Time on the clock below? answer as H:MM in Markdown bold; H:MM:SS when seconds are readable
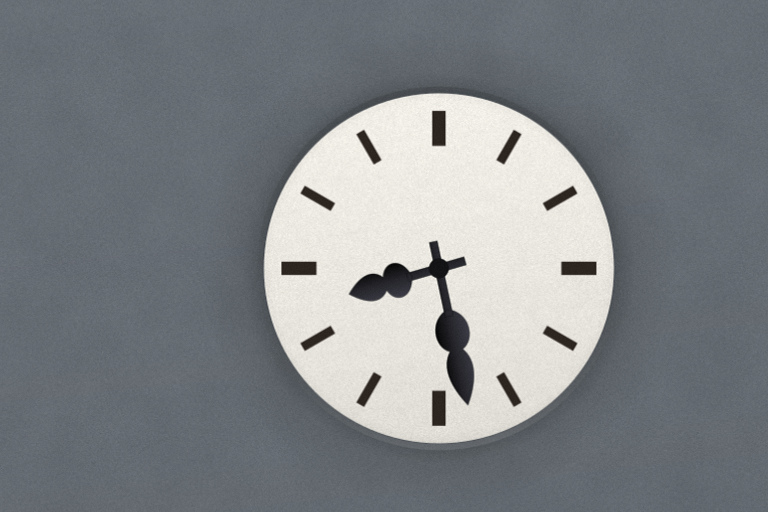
**8:28**
